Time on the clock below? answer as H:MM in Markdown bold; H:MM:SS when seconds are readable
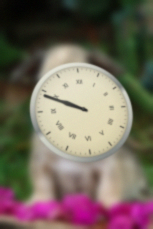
**9:49**
